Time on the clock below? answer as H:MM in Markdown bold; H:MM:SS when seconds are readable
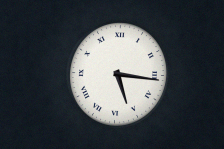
**5:16**
